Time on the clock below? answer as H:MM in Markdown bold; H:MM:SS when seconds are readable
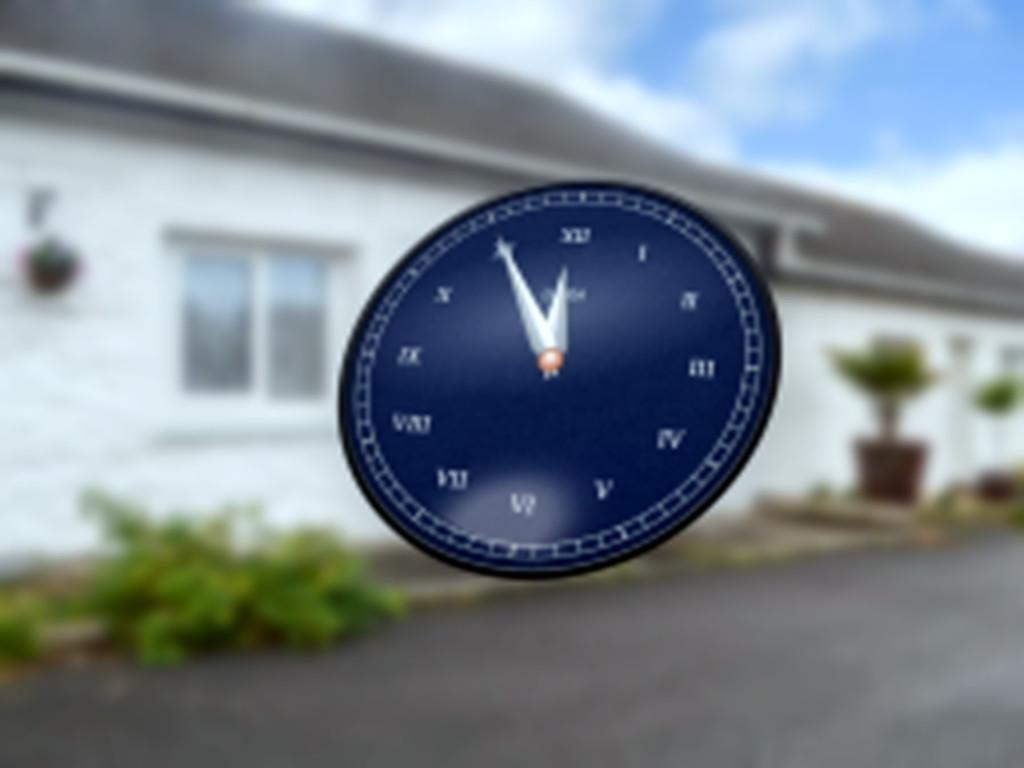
**11:55**
